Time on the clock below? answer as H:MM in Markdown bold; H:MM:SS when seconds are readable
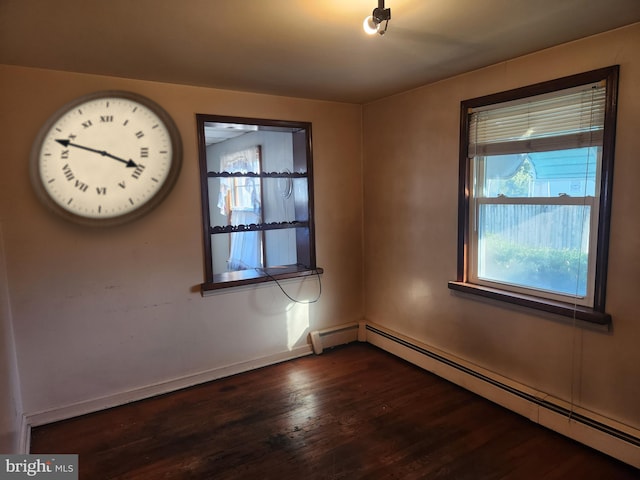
**3:48**
